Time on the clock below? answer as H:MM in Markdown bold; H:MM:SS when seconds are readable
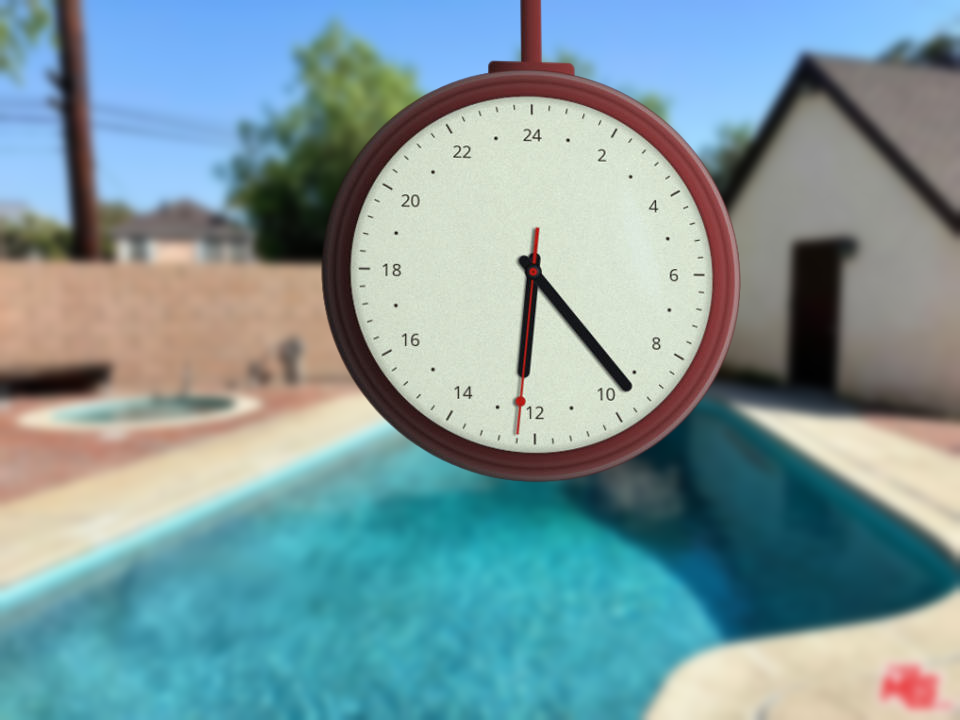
**12:23:31**
